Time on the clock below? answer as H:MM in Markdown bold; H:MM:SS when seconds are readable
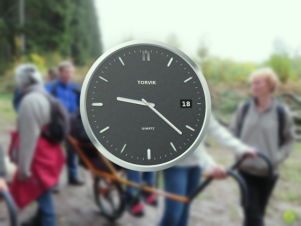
**9:22**
